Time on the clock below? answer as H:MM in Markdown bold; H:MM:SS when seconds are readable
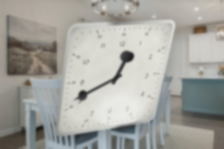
**12:41**
